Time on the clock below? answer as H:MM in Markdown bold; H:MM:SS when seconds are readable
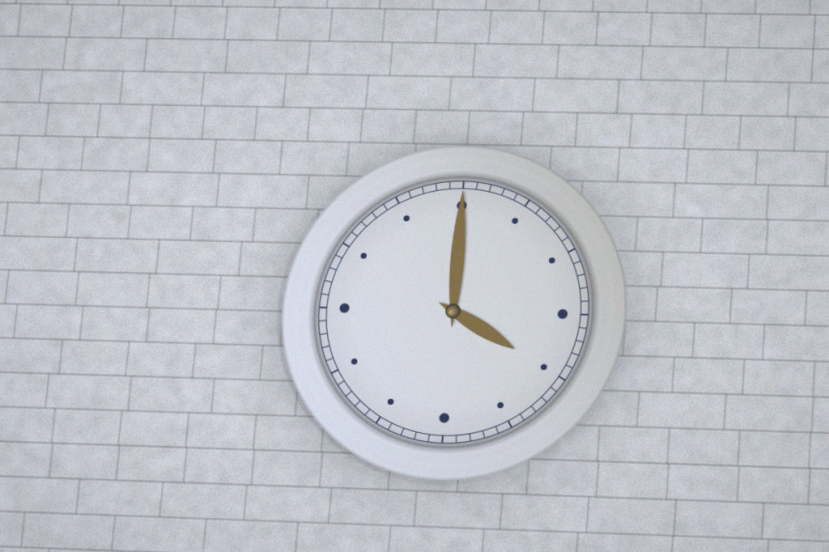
**4:00**
